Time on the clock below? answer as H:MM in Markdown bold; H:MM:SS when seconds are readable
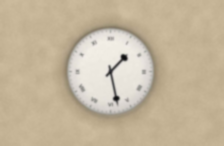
**1:28**
